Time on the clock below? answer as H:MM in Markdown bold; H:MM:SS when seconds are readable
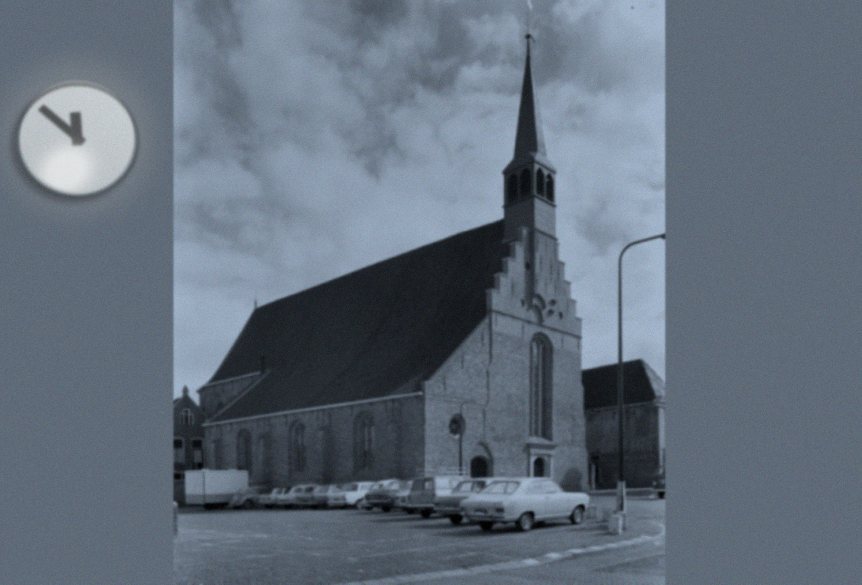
**11:52**
